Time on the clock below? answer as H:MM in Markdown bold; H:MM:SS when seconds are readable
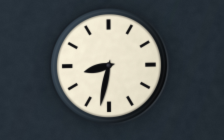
**8:32**
